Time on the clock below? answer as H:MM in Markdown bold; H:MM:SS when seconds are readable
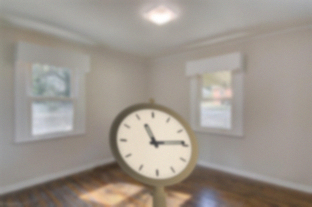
**11:14**
